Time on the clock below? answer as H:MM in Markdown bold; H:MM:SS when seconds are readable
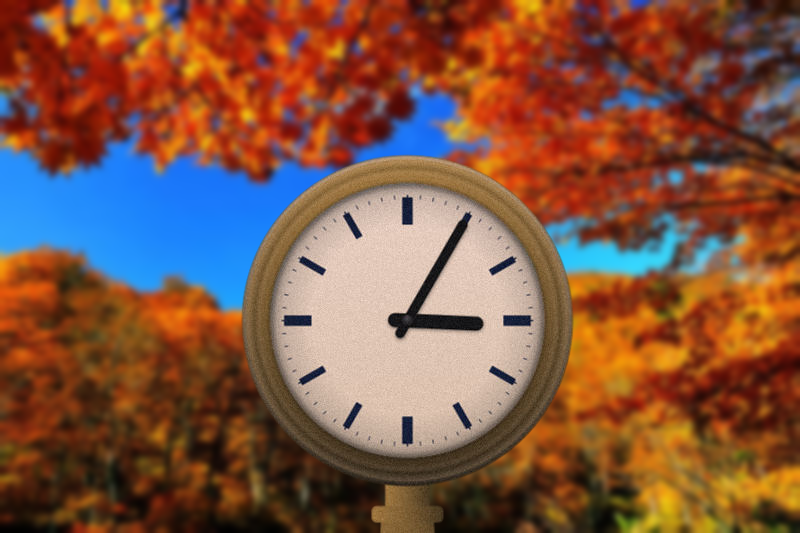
**3:05**
